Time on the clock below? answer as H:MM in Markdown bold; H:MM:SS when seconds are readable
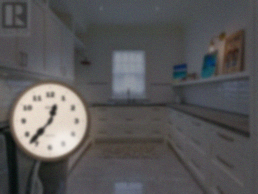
**12:37**
